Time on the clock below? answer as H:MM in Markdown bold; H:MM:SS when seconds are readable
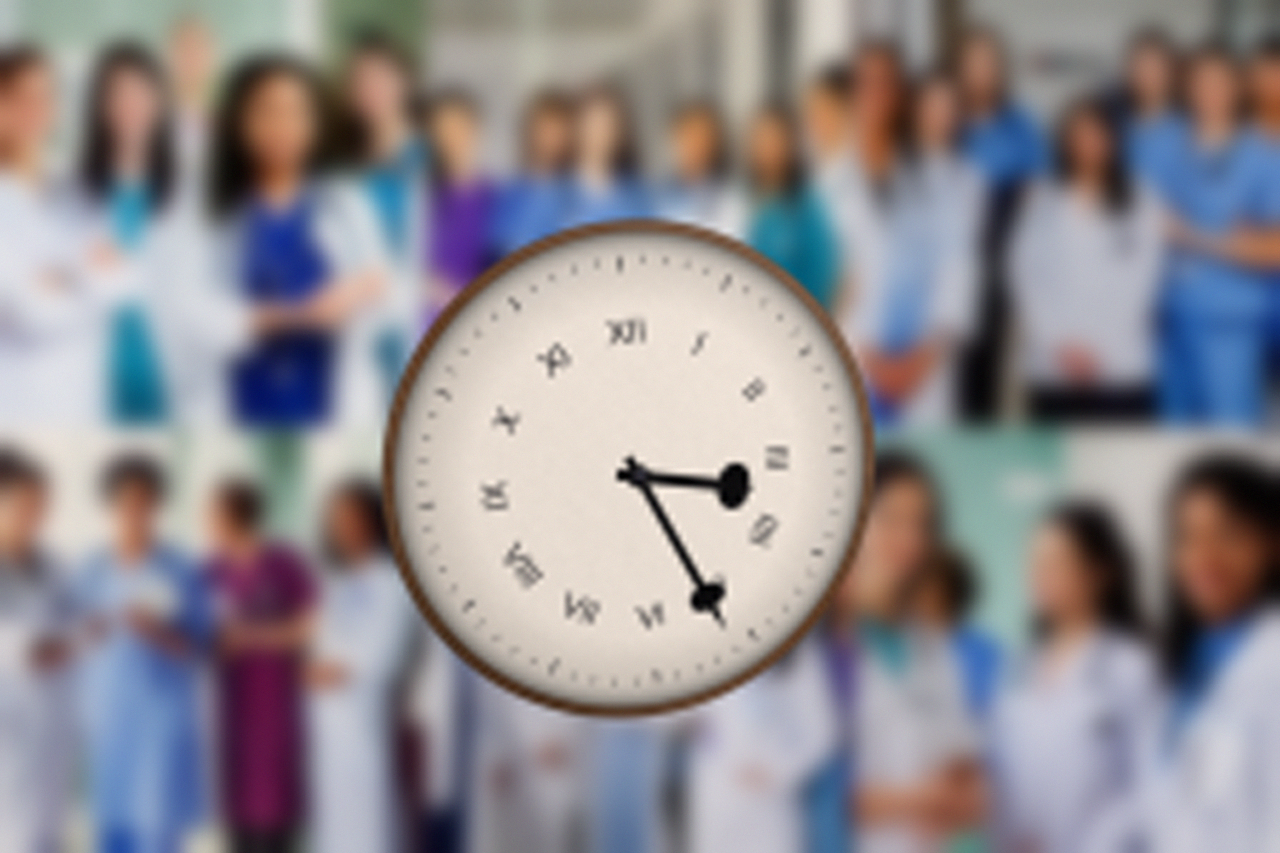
**3:26**
